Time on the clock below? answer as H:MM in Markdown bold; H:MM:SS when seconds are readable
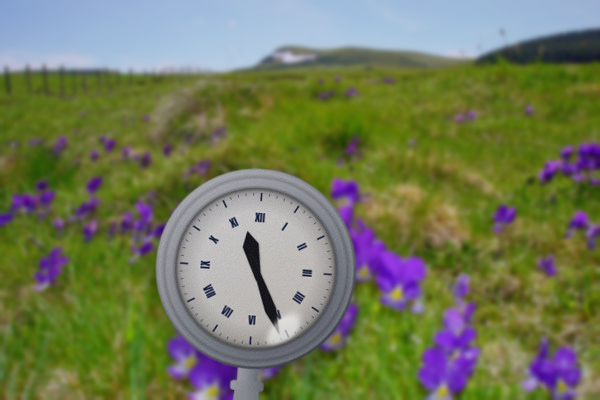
**11:26**
